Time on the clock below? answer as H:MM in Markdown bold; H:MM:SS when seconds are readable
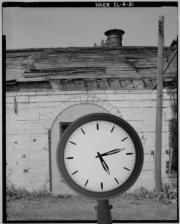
**5:13**
